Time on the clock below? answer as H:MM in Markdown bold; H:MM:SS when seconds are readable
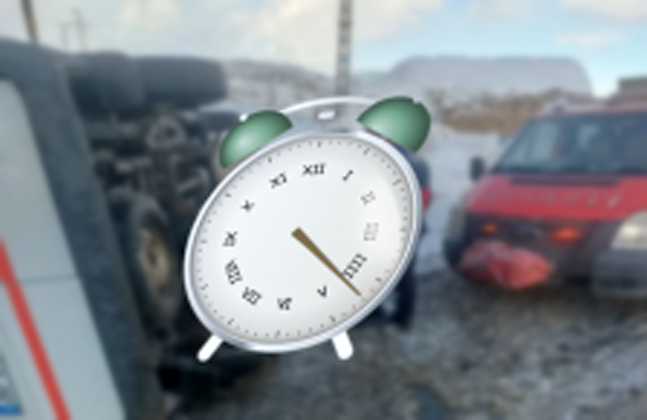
**4:22**
